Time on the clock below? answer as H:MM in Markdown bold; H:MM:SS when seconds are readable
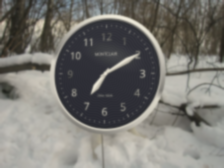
**7:10**
